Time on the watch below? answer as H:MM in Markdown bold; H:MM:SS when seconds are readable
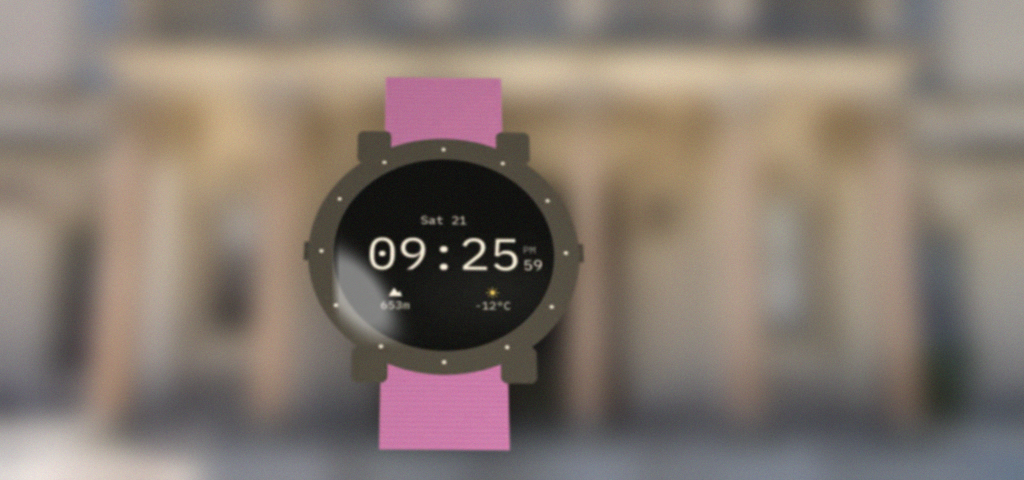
**9:25:59**
